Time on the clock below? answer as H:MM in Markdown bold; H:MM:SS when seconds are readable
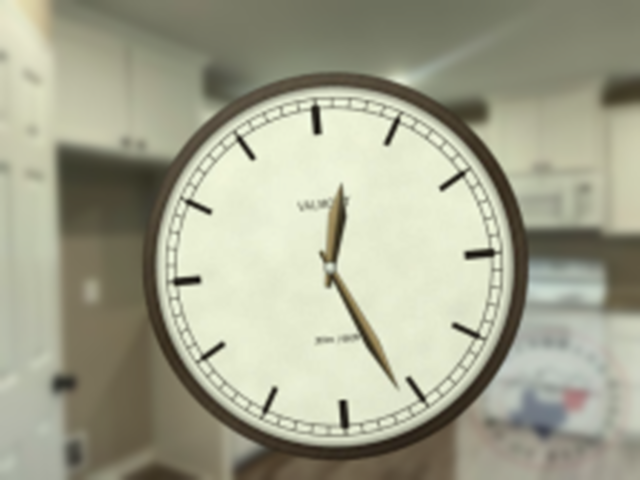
**12:26**
